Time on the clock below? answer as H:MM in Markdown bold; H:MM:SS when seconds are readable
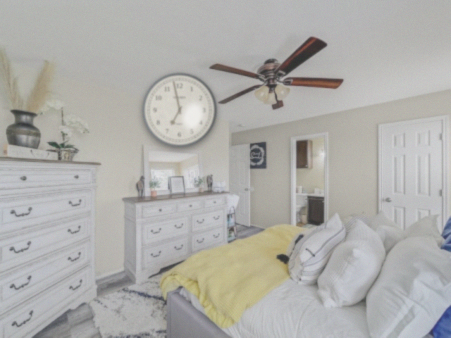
**6:58**
